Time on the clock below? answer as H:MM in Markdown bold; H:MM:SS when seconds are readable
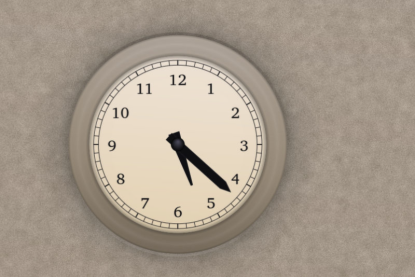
**5:22**
